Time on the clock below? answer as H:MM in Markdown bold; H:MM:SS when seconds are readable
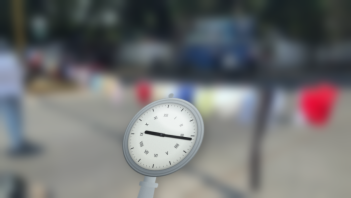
**9:16**
